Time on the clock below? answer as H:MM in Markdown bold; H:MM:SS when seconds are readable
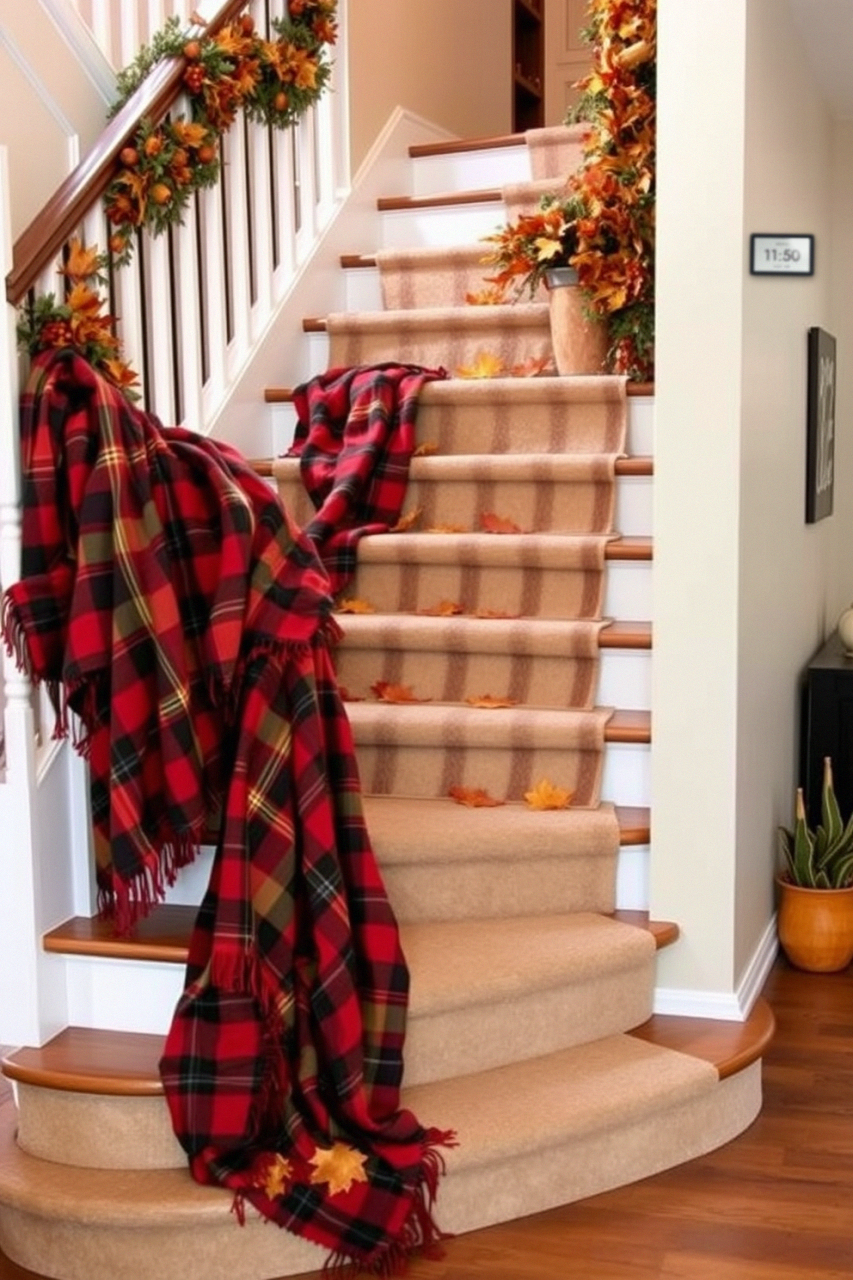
**11:50**
